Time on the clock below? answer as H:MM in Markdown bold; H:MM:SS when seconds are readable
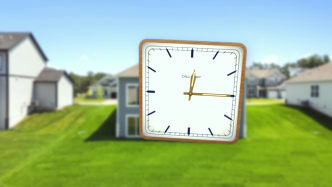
**12:15**
